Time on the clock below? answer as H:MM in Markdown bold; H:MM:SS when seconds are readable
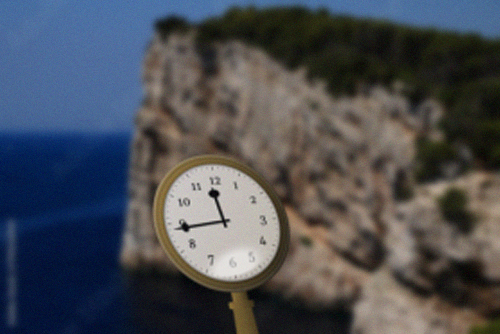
**11:44**
